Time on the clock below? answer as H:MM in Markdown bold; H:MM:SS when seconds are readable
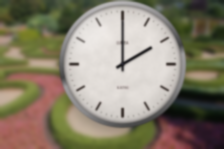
**2:00**
